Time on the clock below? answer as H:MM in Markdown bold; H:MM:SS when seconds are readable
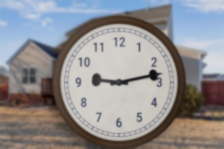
**9:13**
